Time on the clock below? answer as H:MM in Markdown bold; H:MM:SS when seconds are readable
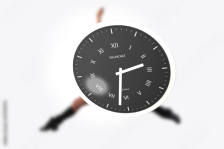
**2:32**
